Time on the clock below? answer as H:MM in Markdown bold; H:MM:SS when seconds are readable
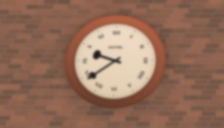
**9:39**
